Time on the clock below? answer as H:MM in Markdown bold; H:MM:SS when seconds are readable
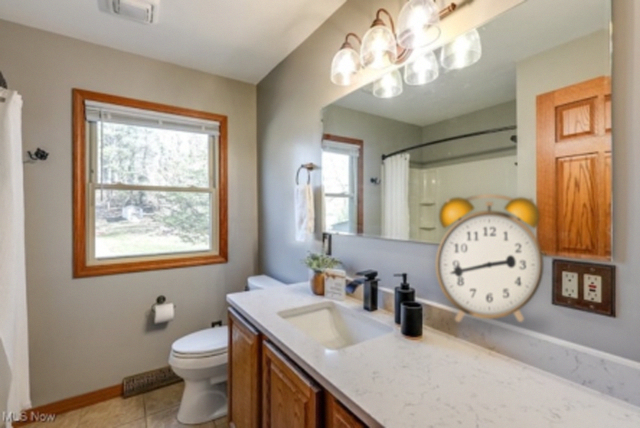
**2:43**
